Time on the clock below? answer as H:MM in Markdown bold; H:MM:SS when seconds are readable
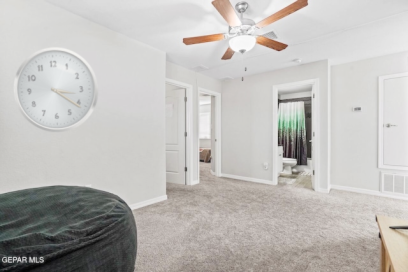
**3:21**
